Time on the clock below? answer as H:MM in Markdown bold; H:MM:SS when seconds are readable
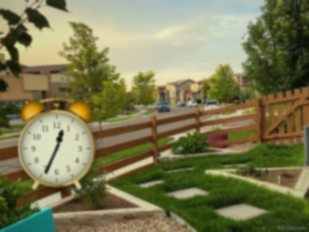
**12:34**
